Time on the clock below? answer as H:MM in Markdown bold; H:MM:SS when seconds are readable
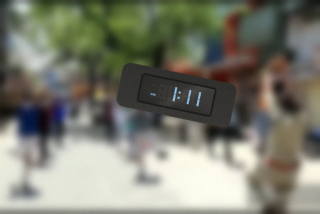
**1:11**
